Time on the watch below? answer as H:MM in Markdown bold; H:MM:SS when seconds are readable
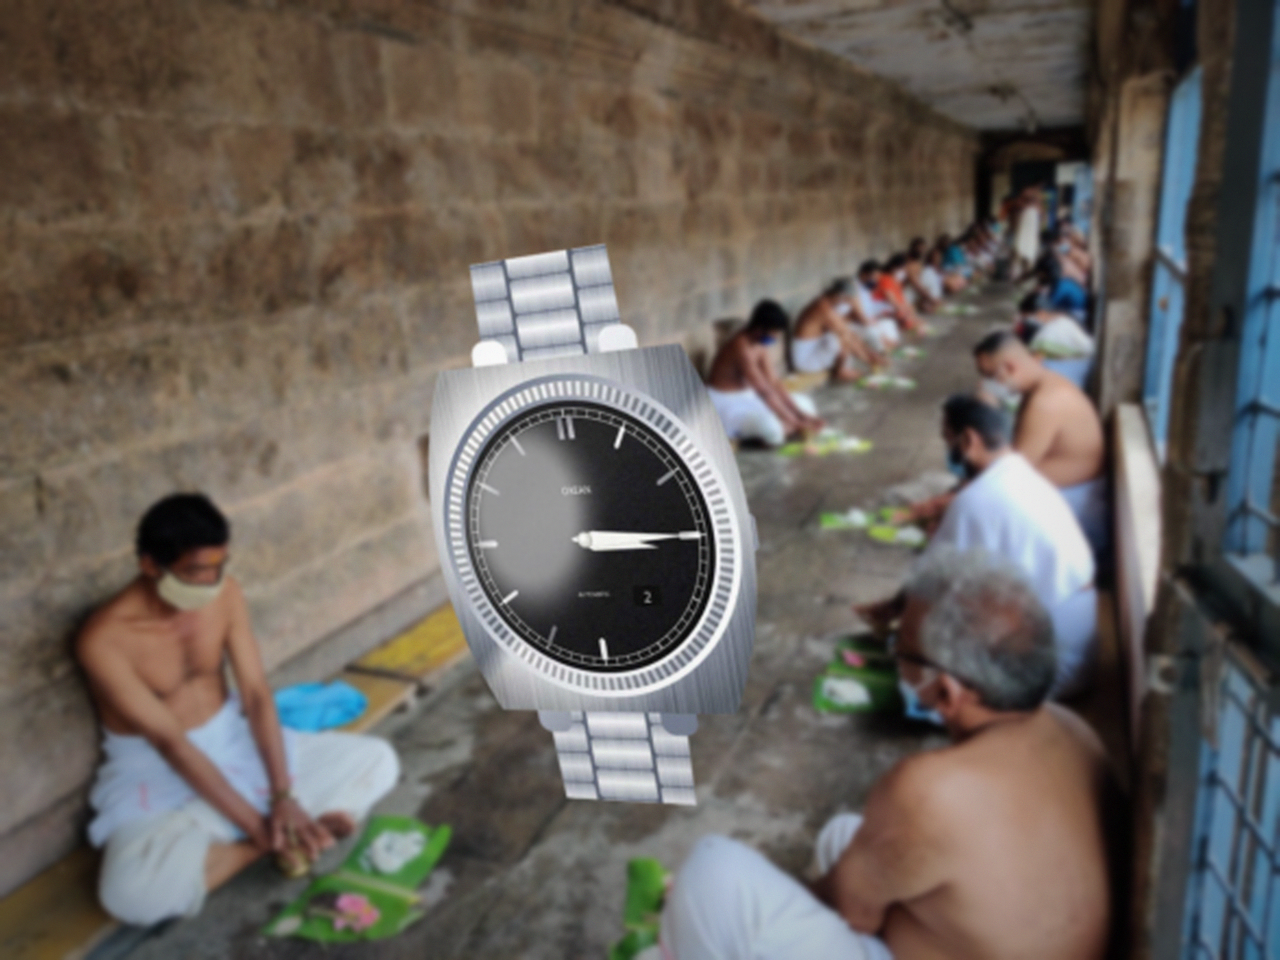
**3:15**
